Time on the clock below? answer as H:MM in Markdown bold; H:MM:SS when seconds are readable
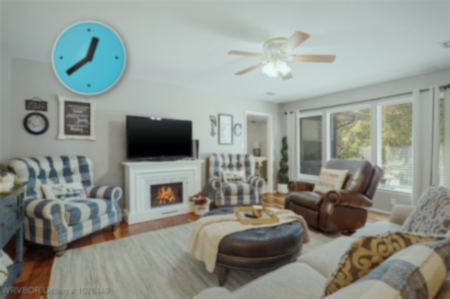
**12:39**
